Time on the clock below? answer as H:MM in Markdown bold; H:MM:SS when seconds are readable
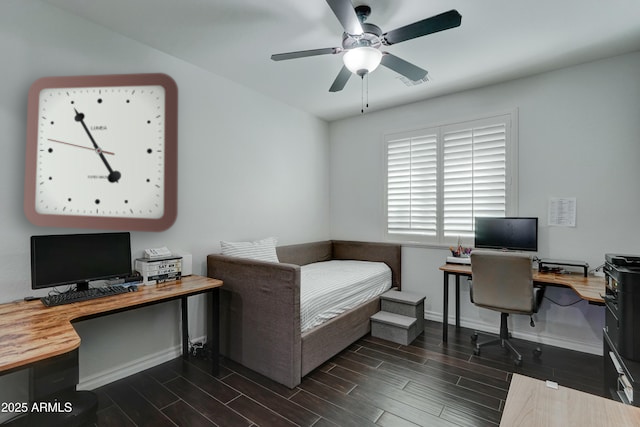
**4:54:47**
